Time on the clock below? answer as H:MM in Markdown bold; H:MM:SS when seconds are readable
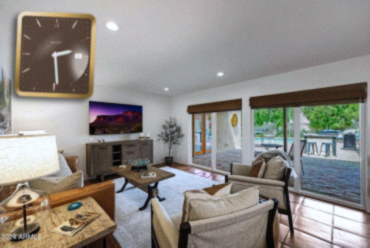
**2:29**
